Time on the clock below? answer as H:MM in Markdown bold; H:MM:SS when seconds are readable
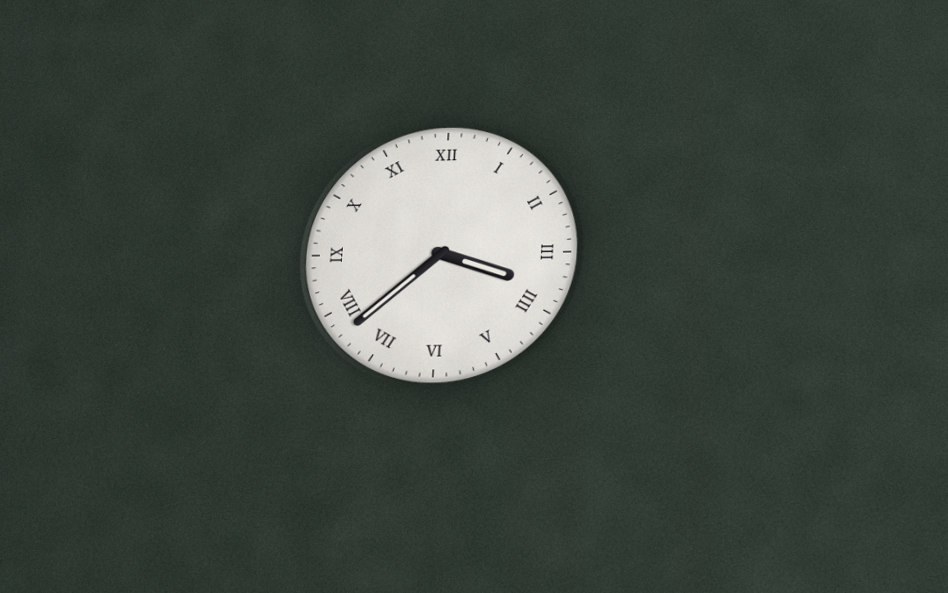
**3:38**
